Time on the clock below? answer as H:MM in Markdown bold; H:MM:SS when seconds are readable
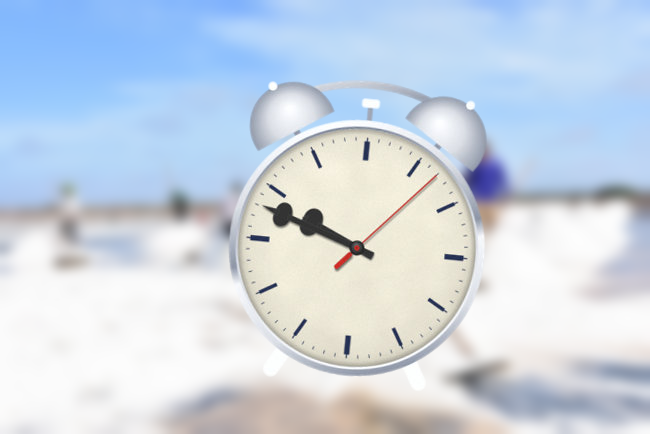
**9:48:07**
